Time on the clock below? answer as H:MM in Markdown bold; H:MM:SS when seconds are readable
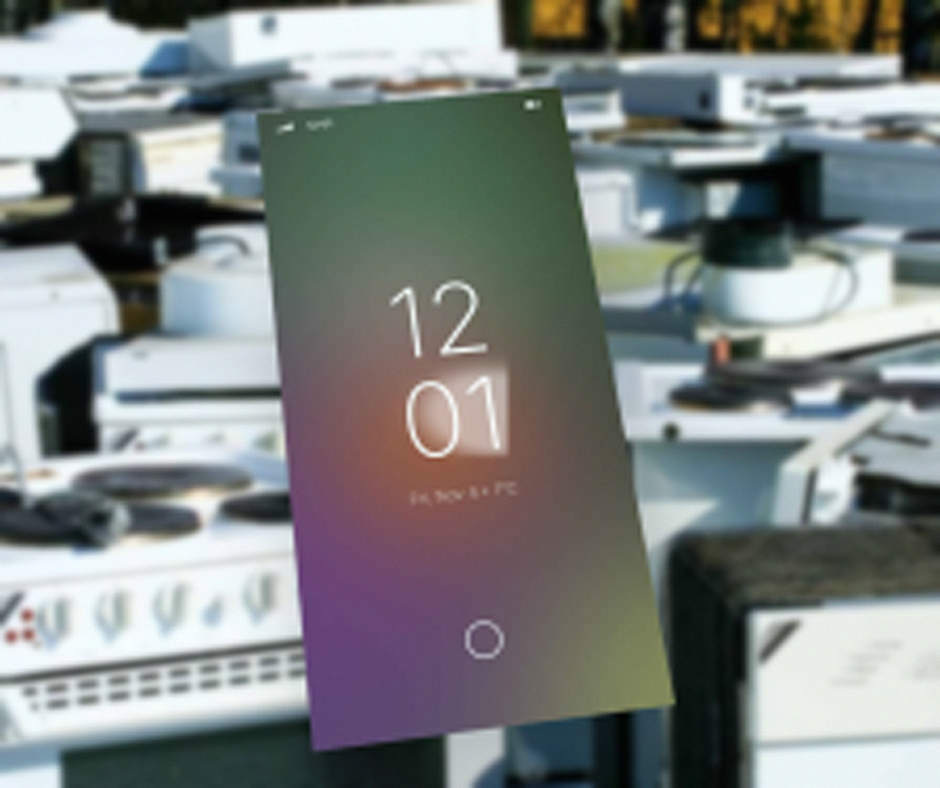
**12:01**
